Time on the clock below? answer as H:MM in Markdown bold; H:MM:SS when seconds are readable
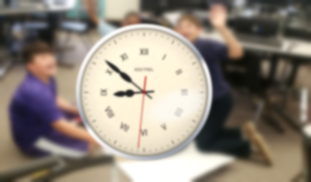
**8:51:31**
